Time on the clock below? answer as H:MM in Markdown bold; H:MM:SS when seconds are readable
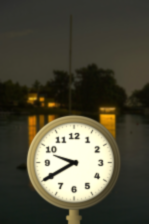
**9:40**
